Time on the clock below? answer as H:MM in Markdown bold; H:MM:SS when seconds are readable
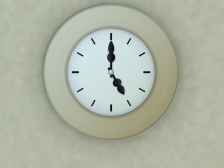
**5:00**
